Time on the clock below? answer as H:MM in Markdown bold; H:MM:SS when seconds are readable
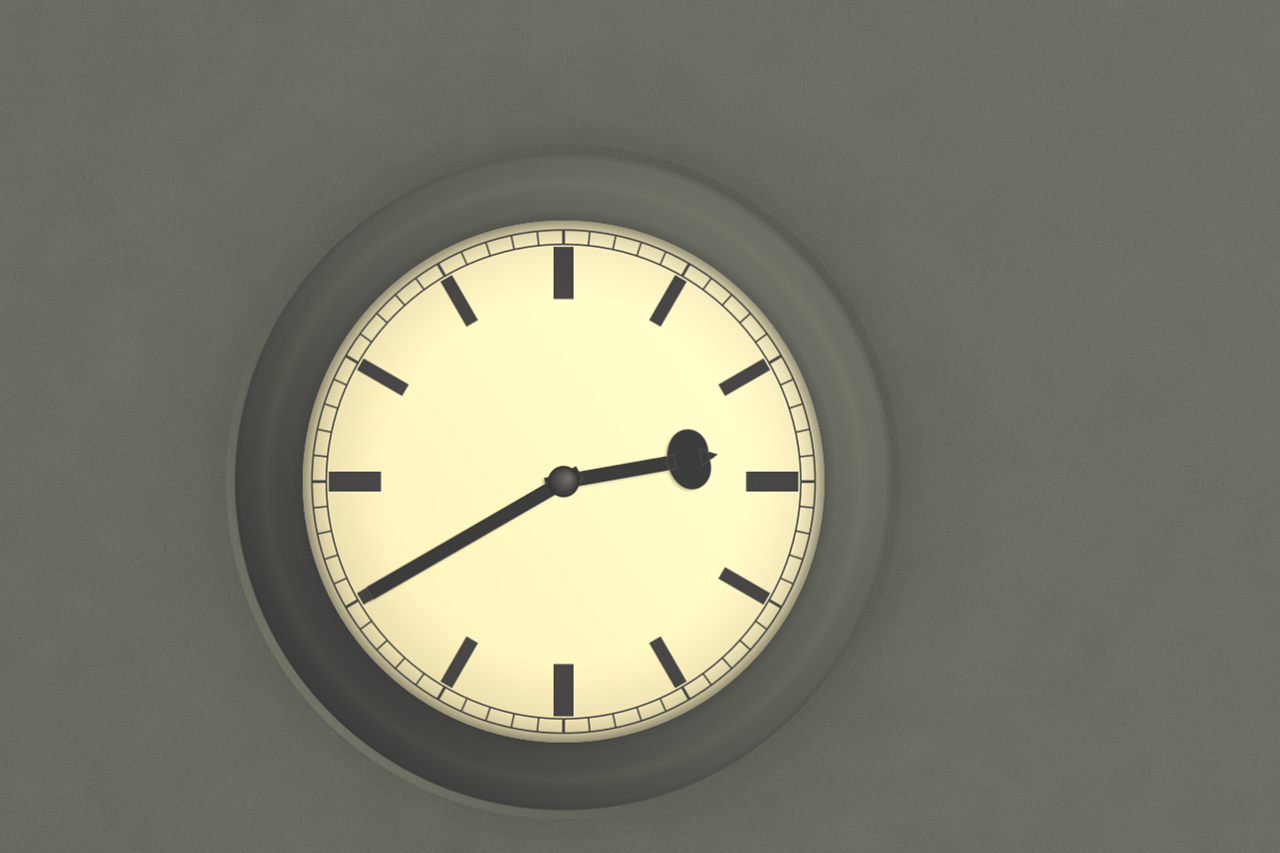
**2:40**
